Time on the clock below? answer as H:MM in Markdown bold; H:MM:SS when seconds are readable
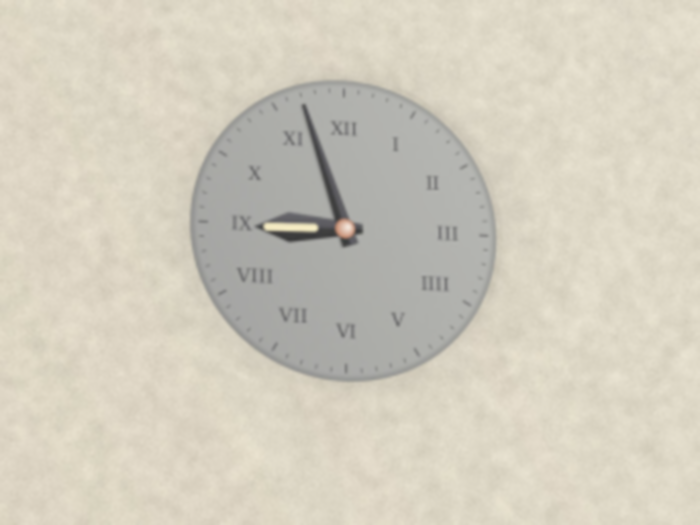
**8:57**
